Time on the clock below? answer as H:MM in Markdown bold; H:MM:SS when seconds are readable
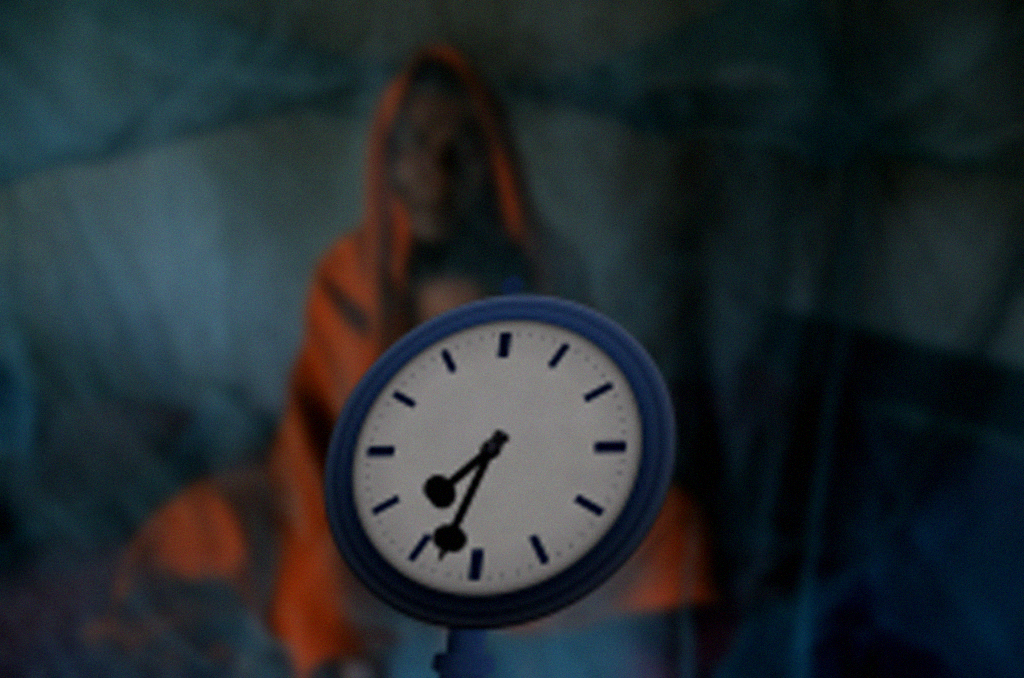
**7:33**
